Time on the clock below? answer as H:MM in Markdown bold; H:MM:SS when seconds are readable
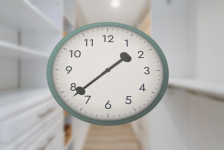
**1:38**
